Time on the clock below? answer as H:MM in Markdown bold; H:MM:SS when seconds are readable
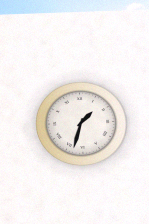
**1:33**
